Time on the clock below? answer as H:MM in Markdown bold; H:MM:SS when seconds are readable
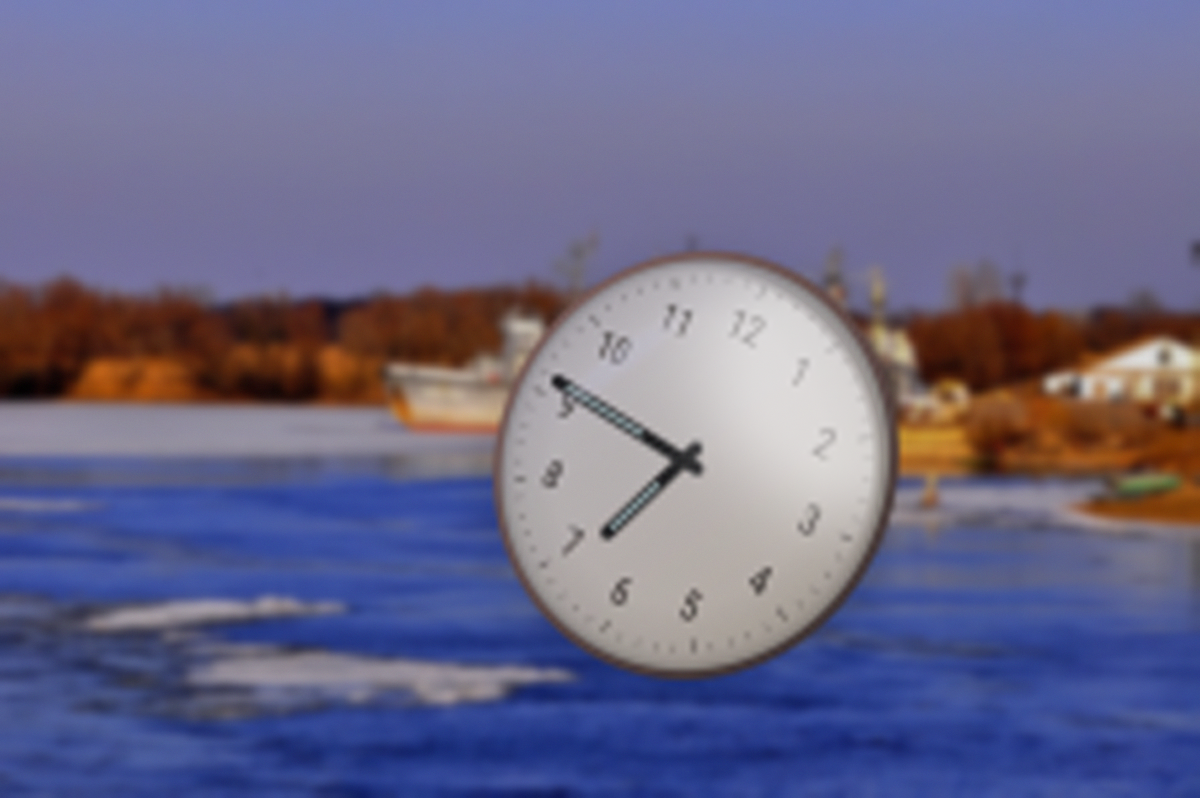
**6:46**
